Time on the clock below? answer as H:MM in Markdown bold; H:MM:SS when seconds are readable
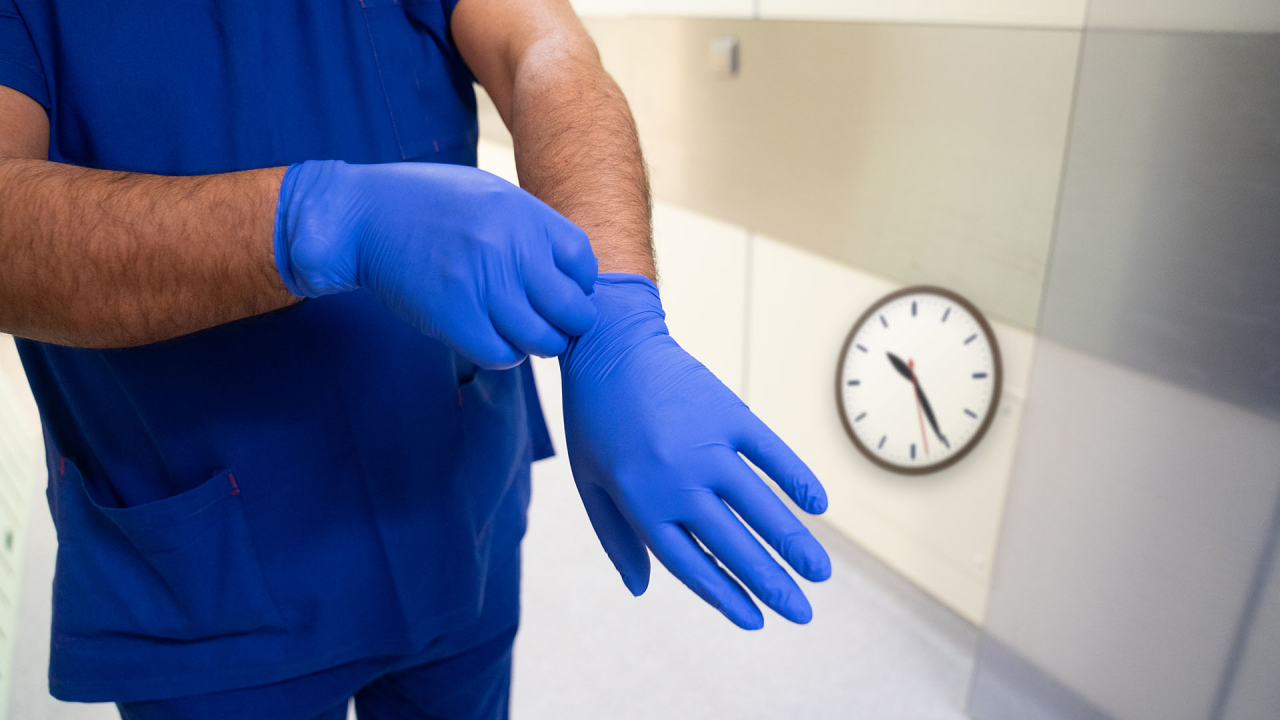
**10:25:28**
